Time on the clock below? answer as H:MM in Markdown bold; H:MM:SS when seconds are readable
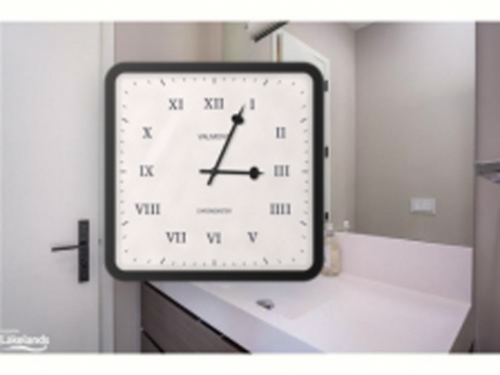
**3:04**
